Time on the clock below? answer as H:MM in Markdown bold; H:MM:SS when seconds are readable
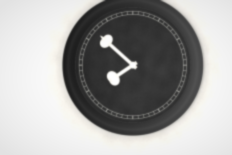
**7:52**
